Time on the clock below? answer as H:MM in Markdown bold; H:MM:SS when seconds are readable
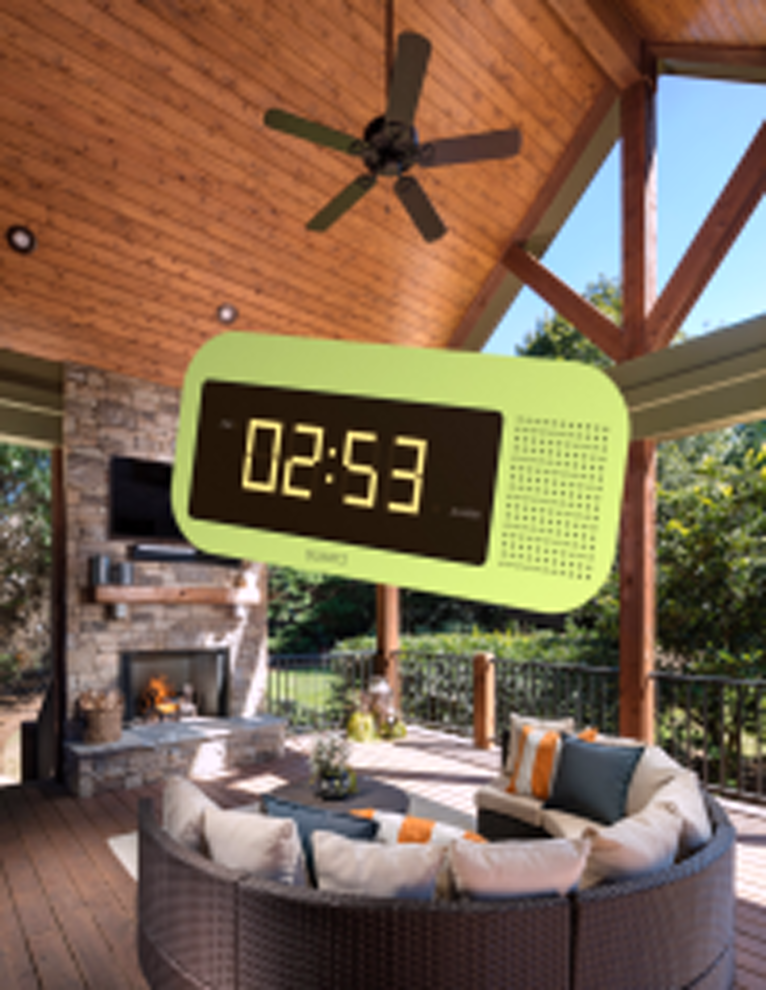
**2:53**
